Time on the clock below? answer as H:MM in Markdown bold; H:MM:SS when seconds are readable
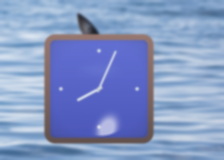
**8:04**
